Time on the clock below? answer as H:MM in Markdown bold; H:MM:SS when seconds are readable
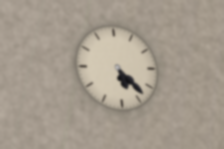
**5:23**
